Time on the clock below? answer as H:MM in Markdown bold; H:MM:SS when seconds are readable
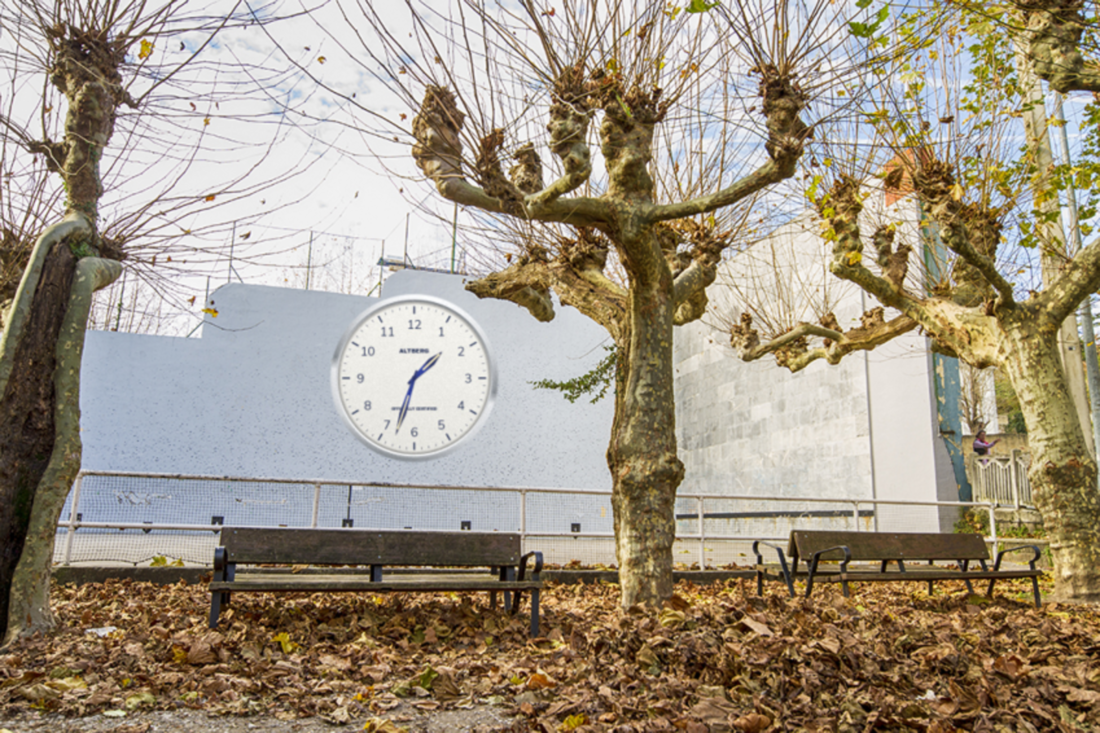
**1:33**
